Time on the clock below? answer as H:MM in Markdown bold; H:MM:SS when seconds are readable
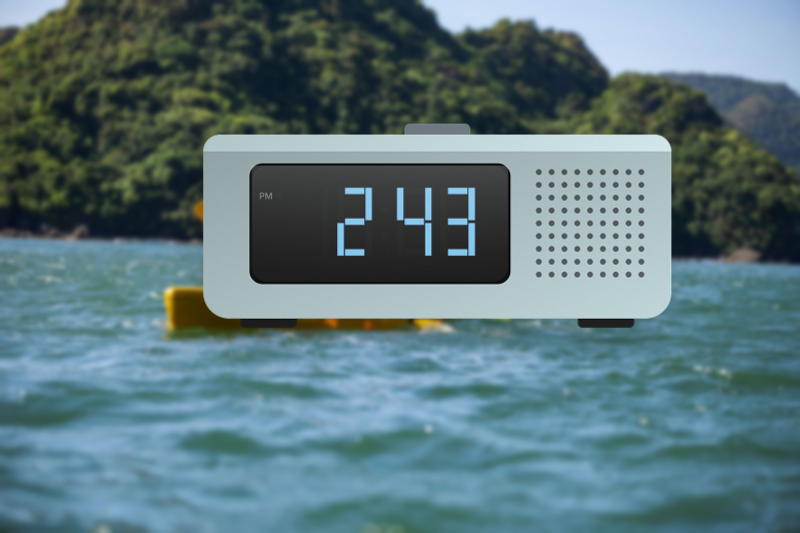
**2:43**
